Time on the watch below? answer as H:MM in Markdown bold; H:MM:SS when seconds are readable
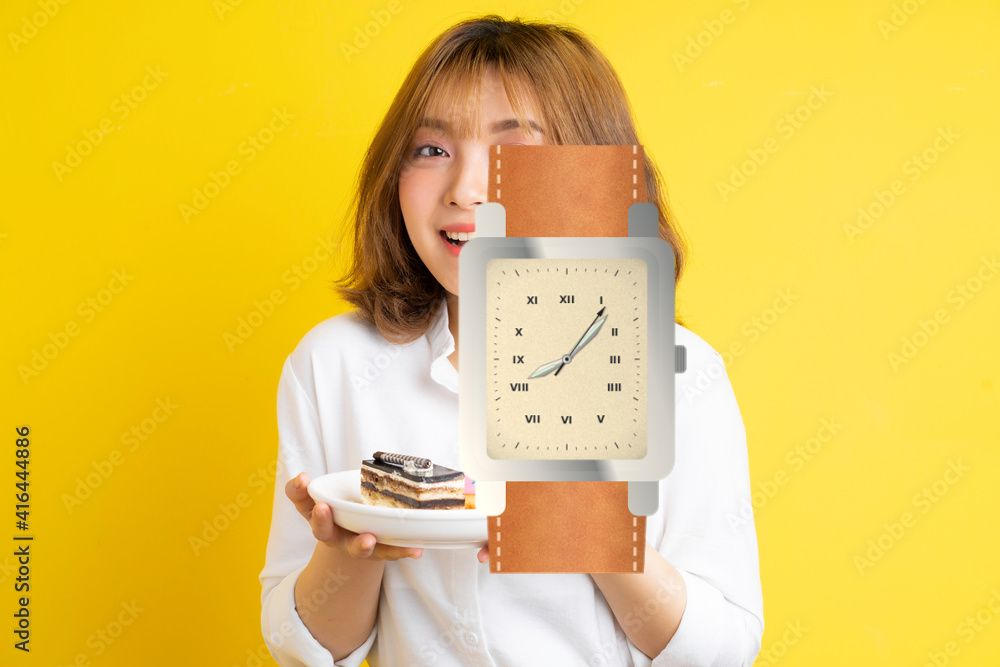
**8:07:06**
